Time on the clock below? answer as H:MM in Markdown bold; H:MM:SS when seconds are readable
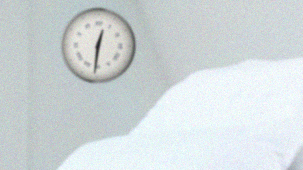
**12:31**
